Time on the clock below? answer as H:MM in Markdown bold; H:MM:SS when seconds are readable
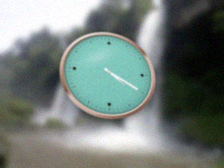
**4:20**
